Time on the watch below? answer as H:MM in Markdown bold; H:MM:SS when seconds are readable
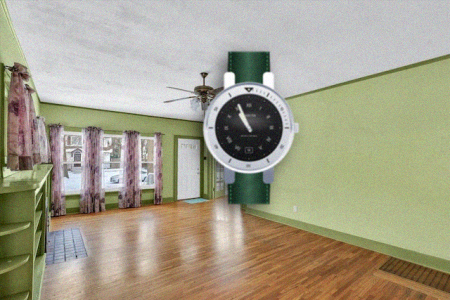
**10:56**
